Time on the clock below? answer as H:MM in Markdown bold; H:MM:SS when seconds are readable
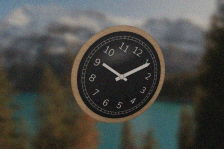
**9:06**
